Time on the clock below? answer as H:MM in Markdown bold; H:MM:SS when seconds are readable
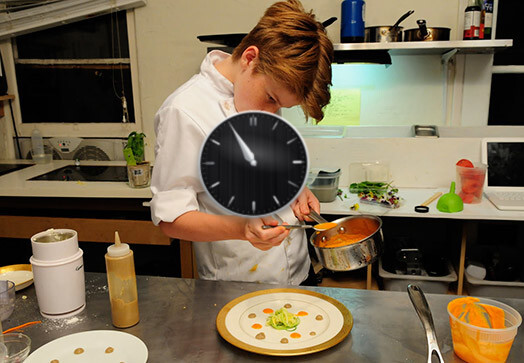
**10:55**
